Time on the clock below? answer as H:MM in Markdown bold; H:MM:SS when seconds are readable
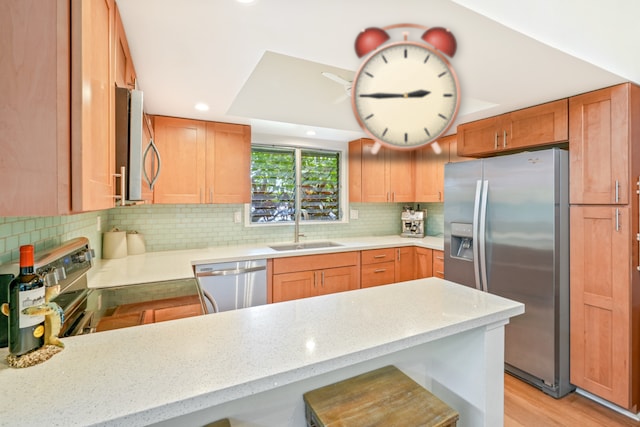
**2:45**
